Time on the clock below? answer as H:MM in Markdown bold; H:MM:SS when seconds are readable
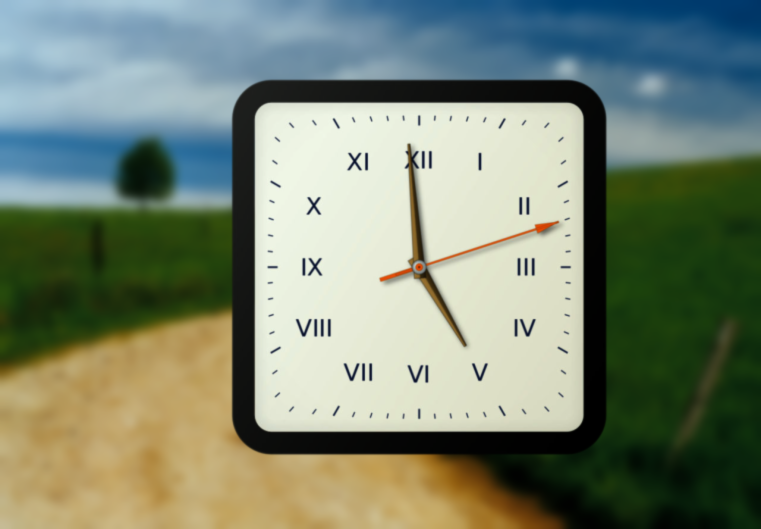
**4:59:12**
